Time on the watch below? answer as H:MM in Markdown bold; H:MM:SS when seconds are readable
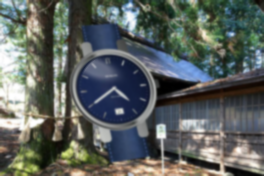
**4:40**
